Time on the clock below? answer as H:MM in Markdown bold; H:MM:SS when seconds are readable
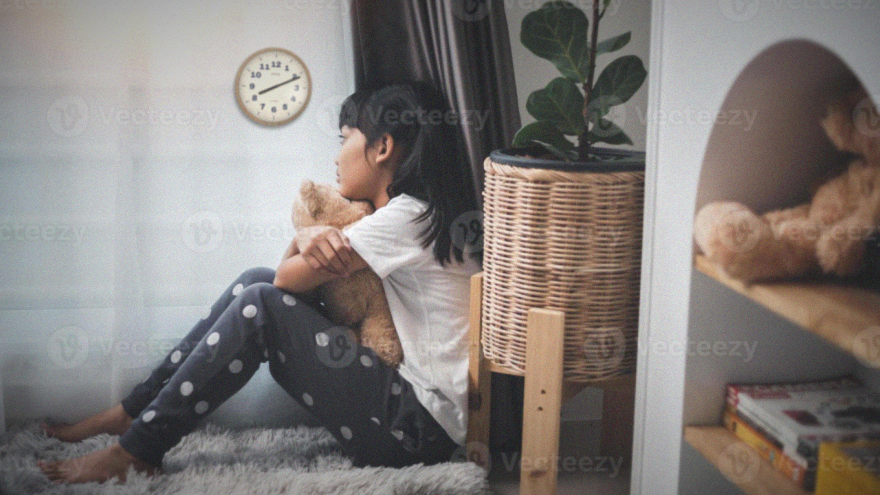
**8:11**
